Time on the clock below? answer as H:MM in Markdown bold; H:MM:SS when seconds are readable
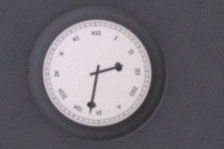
**2:32**
